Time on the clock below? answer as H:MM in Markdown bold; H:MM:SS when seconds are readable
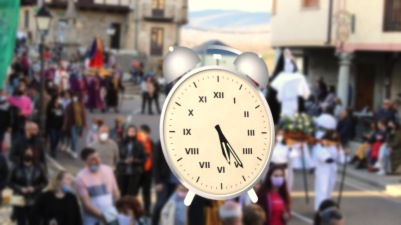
**5:24**
